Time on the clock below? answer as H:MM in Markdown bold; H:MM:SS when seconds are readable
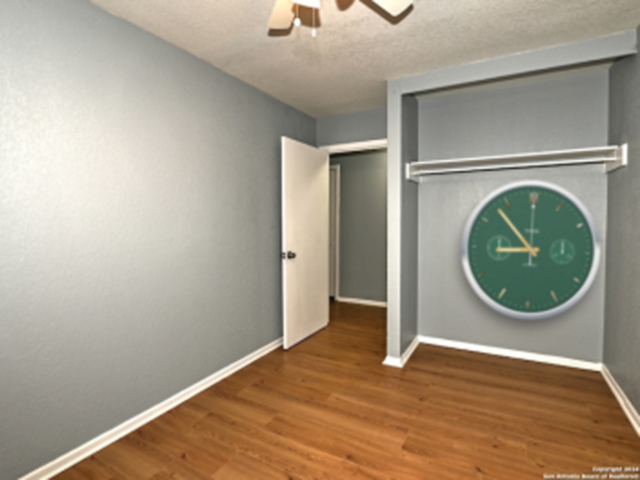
**8:53**
